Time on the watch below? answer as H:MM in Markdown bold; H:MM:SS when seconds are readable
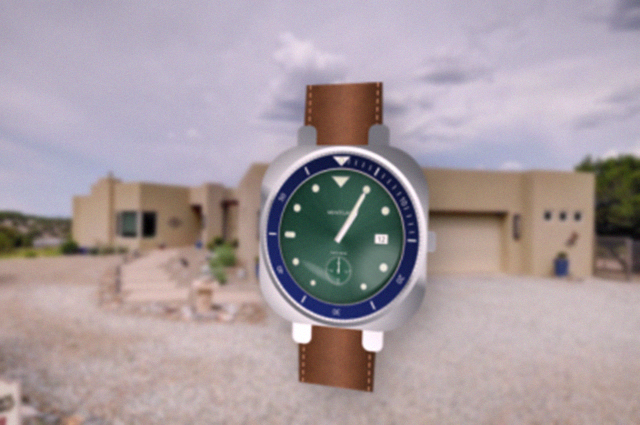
**1:05**
